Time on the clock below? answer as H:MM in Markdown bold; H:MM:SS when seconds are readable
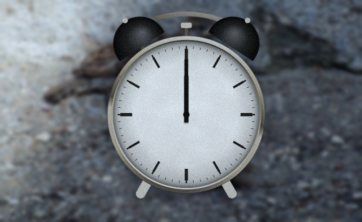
**12:00**
